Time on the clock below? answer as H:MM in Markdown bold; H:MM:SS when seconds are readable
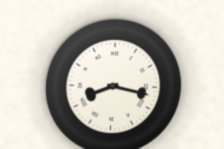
**8:17**
